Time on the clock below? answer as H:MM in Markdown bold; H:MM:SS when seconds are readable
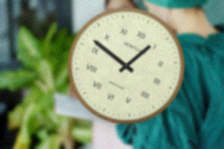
**12:47**
